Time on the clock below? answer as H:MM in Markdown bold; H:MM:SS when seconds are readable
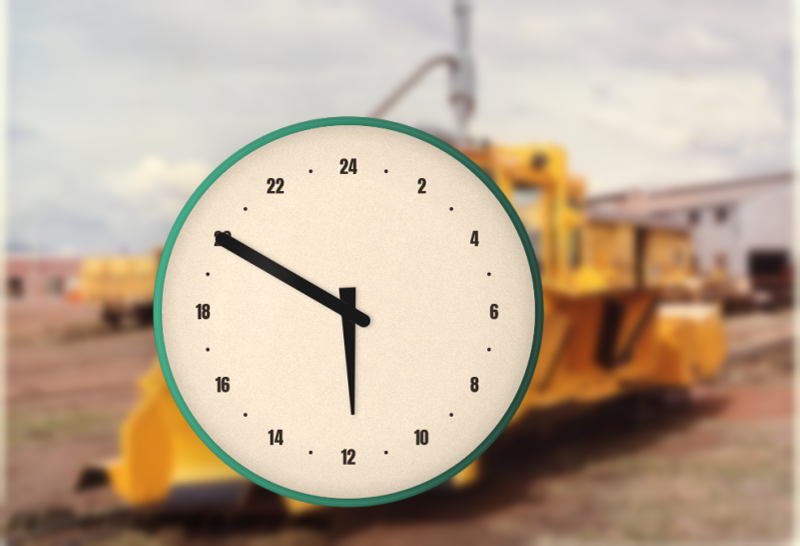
**11:50**
